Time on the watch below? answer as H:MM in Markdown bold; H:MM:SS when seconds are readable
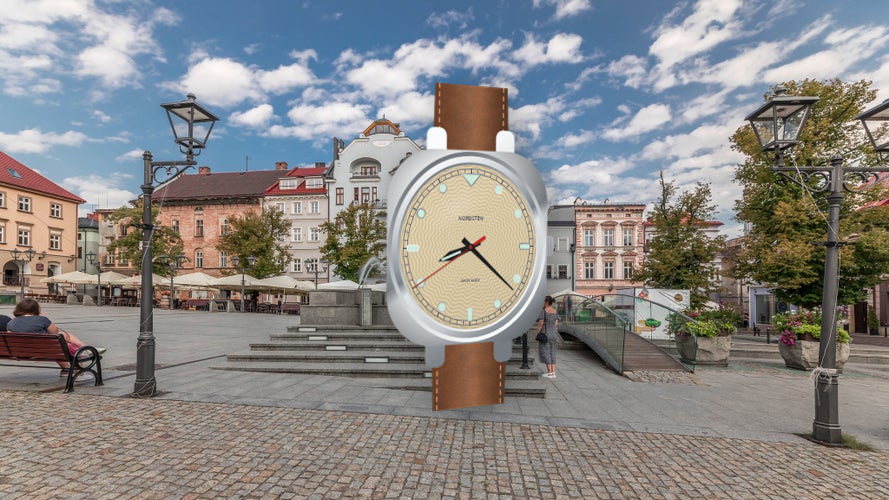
**8:21:40**
